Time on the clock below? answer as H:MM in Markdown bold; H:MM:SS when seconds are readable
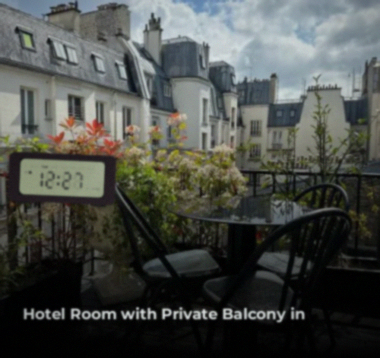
**12:27**
